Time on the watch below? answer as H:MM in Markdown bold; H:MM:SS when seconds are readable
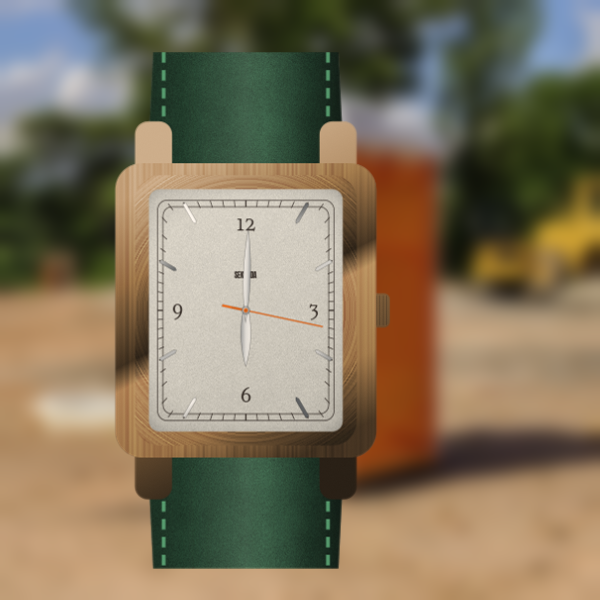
**6:00:17**
